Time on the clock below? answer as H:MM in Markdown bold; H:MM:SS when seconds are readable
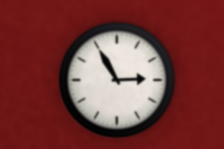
**2:55**
